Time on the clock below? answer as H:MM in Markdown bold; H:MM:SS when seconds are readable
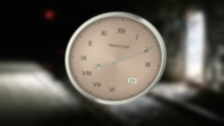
**8:10**
